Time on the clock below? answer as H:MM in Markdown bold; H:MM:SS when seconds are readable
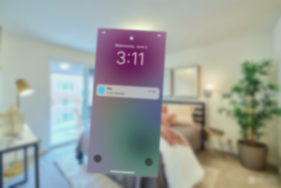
**3:11**
